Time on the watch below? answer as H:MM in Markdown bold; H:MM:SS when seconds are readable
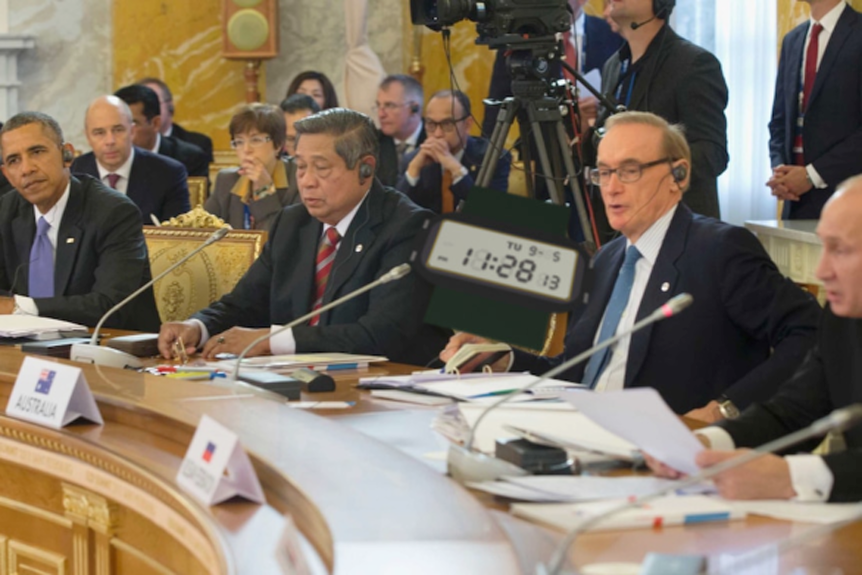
**11:28:13**
